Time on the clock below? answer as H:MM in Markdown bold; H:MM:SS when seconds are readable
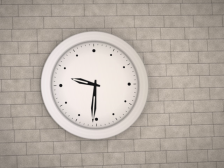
**9:31**
